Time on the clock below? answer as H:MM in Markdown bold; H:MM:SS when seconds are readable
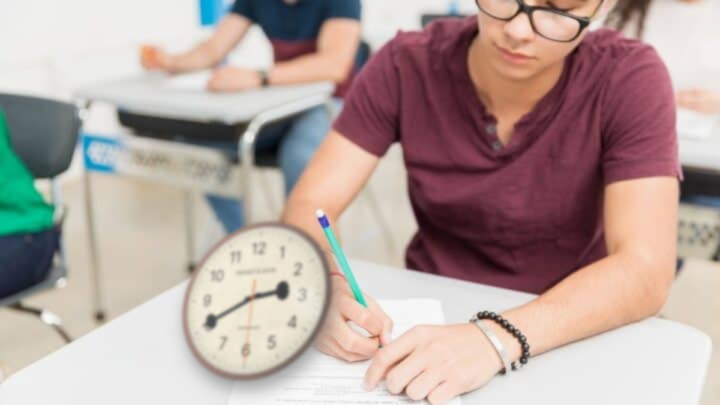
**2:40:30**
